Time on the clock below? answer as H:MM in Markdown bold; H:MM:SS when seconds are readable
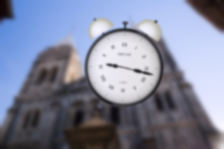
**9:17**
